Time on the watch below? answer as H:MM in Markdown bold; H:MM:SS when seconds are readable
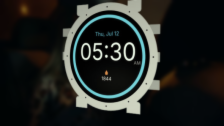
**5:30**
